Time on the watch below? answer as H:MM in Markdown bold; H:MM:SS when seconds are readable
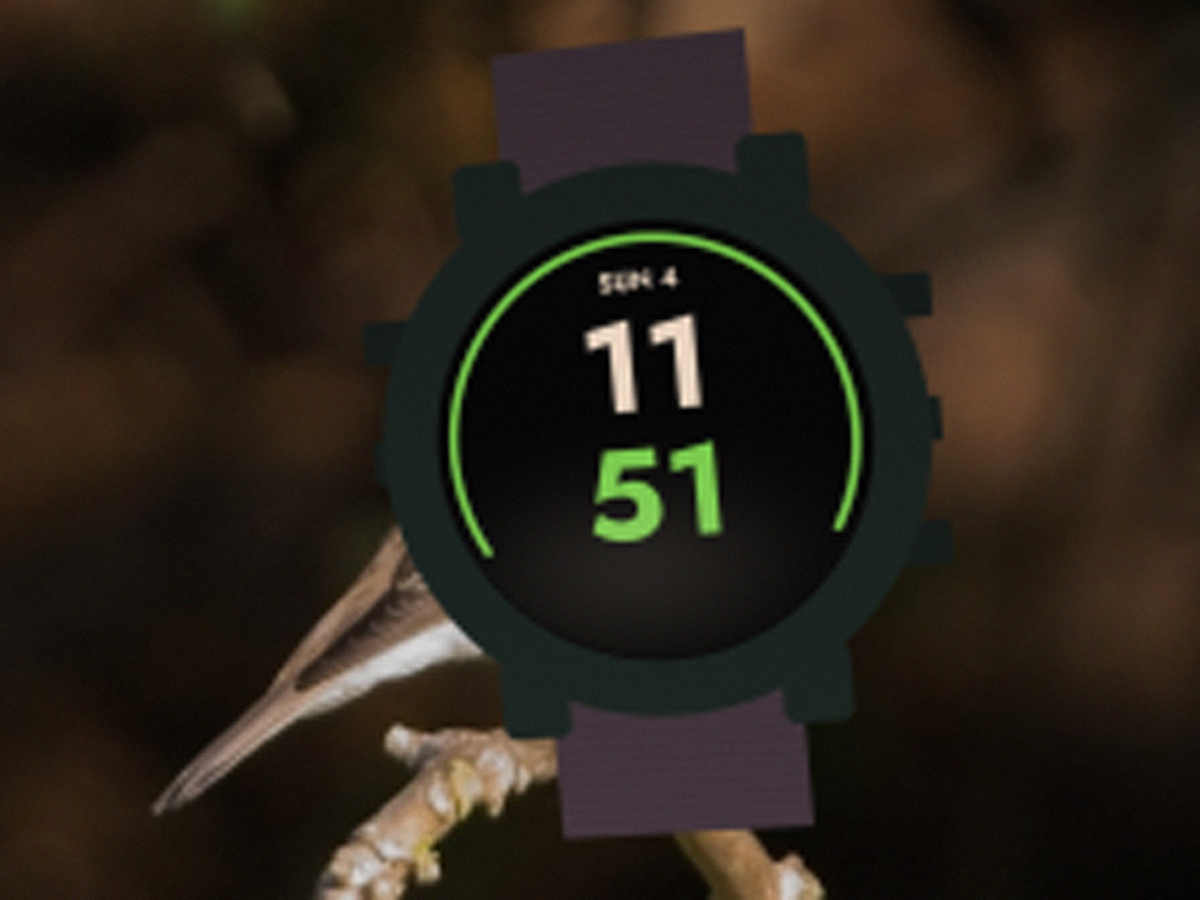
**11:51**
